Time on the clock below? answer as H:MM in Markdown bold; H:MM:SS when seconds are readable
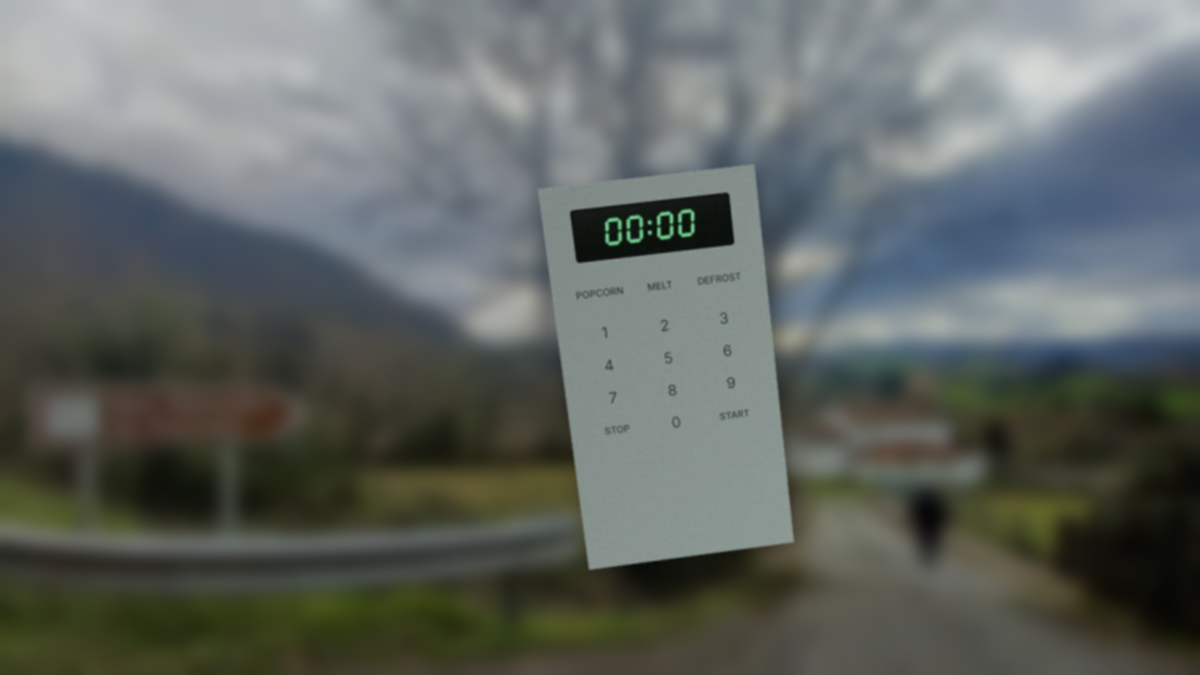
**0:00**
